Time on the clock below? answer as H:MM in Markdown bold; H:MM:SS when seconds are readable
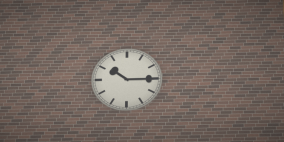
**10:15**
